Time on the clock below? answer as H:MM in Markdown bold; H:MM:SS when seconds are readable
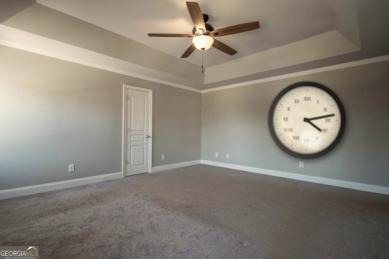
**4:13**
